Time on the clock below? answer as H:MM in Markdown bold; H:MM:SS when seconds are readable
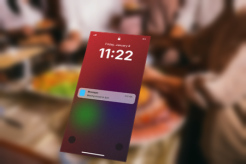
**11:22**
